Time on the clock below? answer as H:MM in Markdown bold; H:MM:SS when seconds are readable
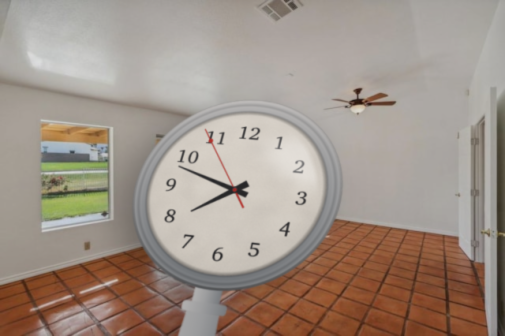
**7:47:54**
